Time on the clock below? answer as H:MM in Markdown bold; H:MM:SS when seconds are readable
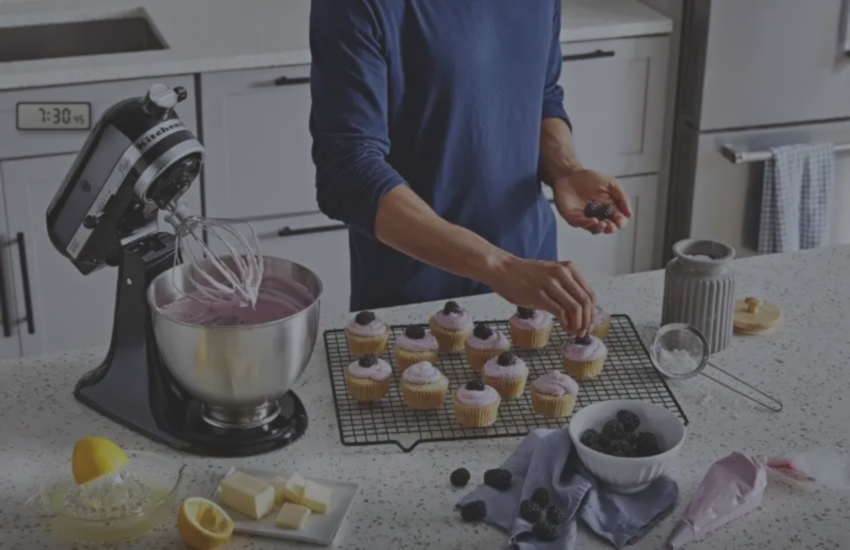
**7:30**
